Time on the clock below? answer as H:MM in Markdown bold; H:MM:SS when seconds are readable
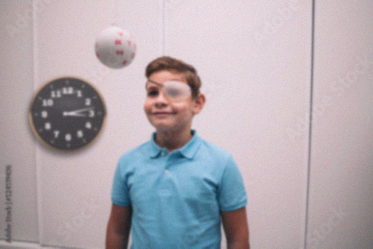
**3:13**
